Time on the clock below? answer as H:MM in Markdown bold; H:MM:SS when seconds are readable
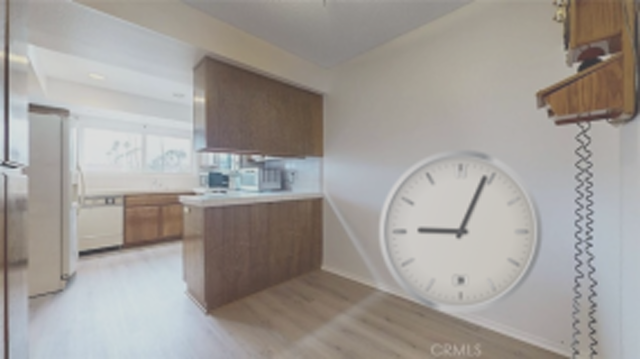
**9:04**
